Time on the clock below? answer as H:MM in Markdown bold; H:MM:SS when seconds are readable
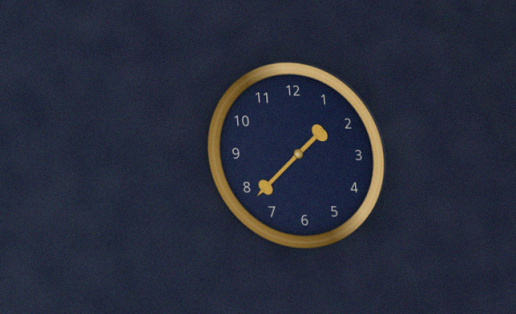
**1:38**
